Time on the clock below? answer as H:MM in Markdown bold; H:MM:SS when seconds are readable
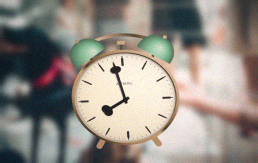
**7:58**
